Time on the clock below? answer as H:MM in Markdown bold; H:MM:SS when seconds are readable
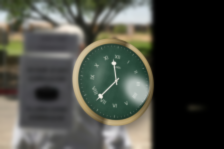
**11:37**
